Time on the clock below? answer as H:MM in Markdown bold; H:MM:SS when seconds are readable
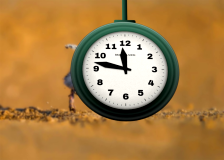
**11:47**
